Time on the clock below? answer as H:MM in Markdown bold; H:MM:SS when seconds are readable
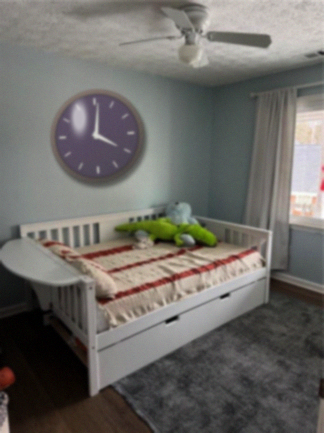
**4:01**
